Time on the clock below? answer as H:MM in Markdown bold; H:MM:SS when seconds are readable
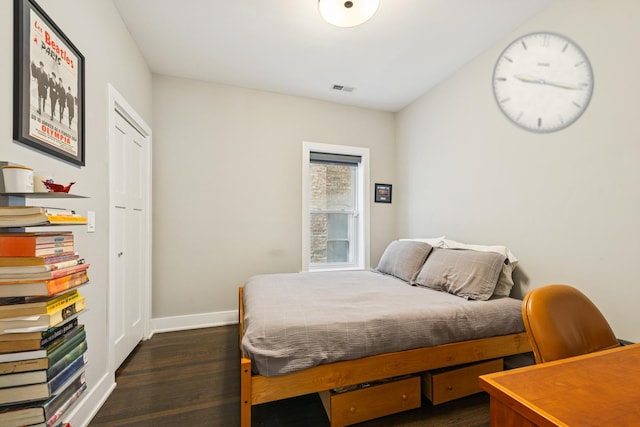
**9:16**
